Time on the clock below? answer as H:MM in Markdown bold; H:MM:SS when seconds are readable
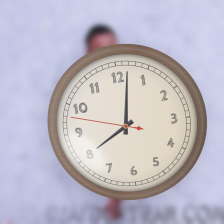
**8:01:48**
